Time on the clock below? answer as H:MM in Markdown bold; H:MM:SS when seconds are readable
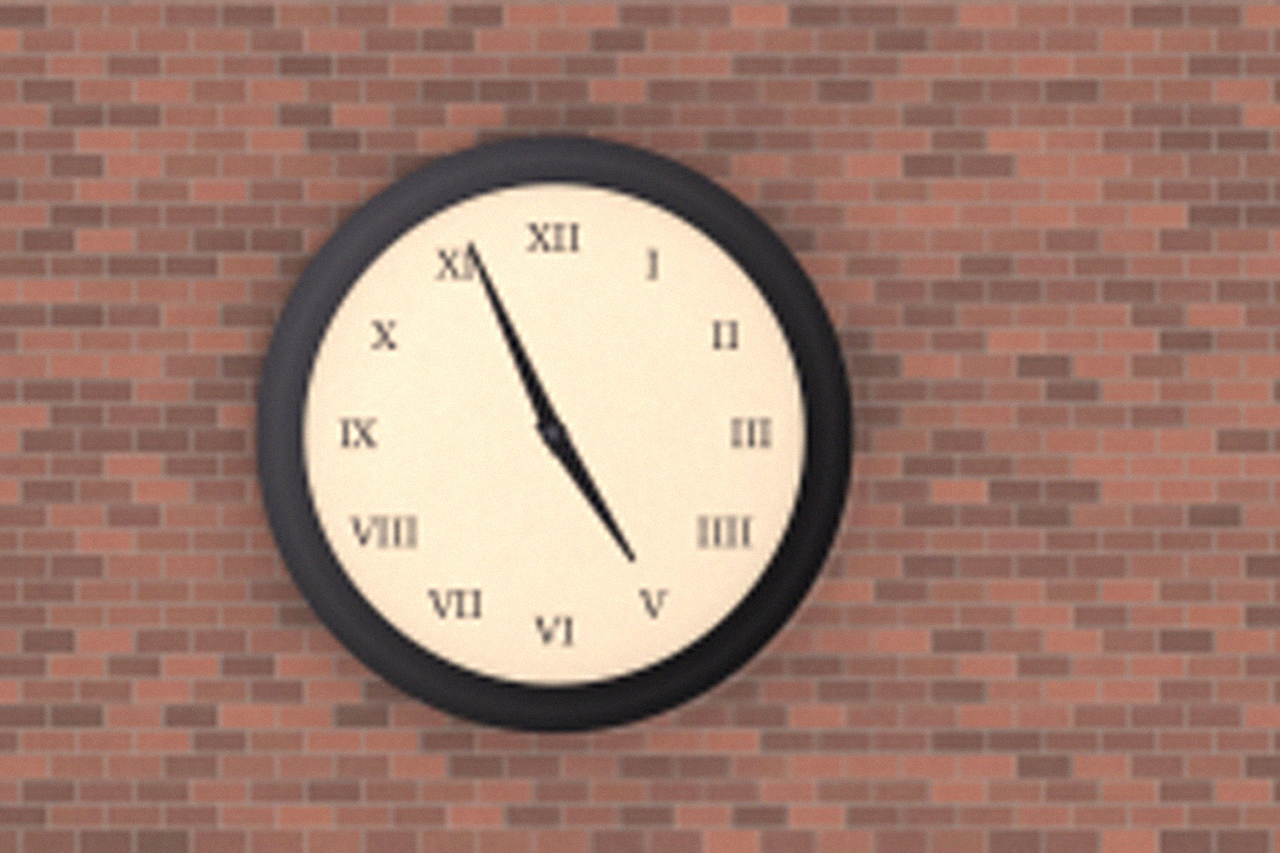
**4:56**
